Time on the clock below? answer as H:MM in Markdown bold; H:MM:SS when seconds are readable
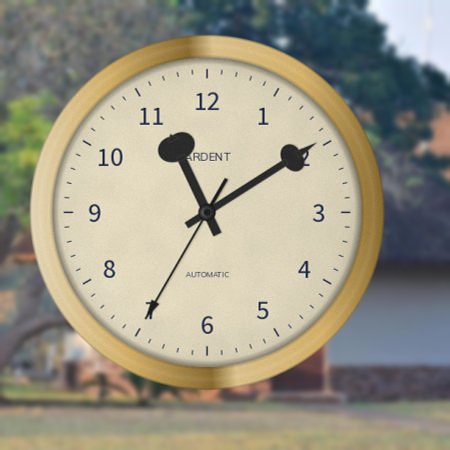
**11:09:35**
